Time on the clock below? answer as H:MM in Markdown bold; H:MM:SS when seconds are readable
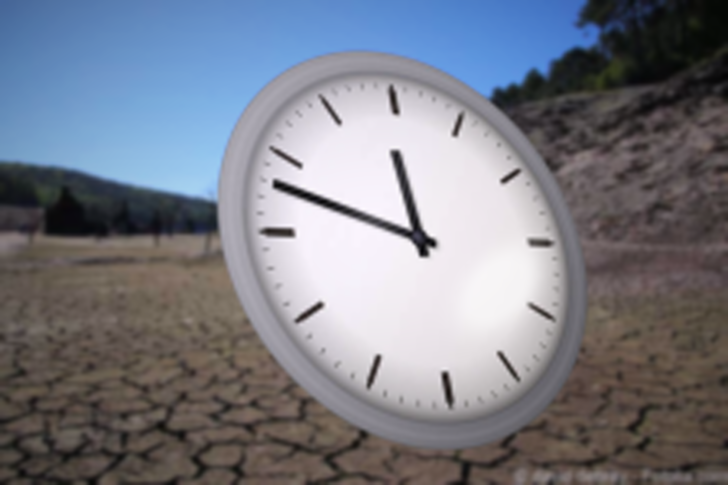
**11:48**
